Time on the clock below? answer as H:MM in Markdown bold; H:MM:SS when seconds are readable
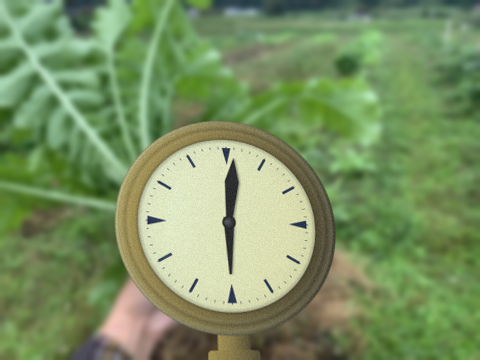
**6:01**
